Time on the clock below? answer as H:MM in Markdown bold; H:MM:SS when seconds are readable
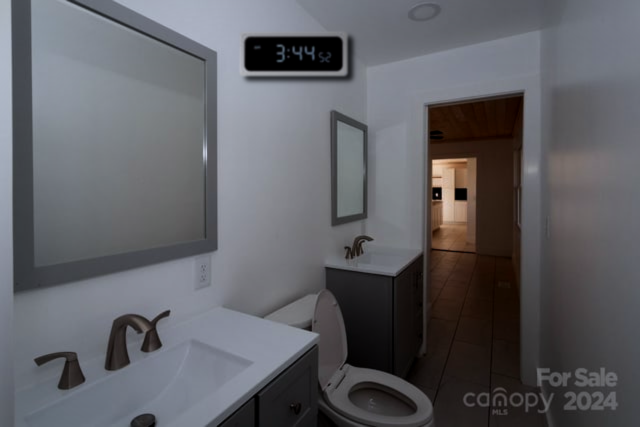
**3:44**
